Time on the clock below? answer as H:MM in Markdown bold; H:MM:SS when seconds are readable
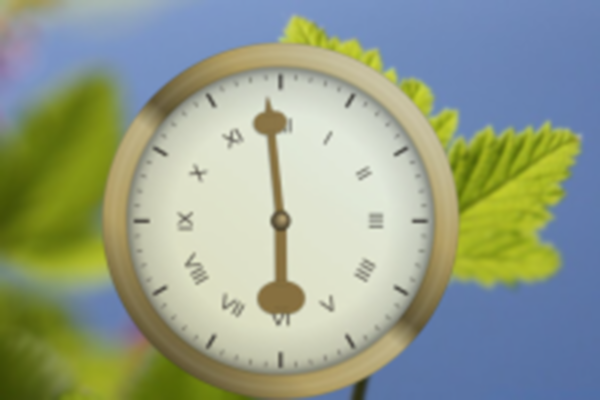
**5:59**
